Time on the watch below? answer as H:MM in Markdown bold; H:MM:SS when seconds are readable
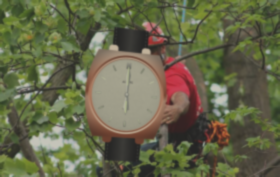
**6:00**
